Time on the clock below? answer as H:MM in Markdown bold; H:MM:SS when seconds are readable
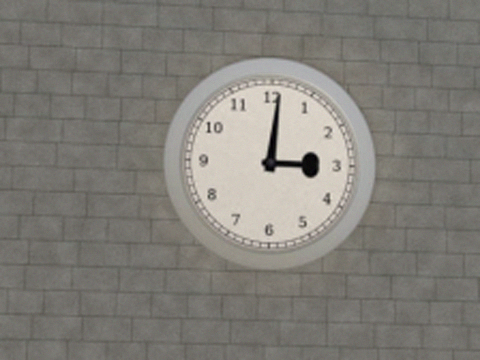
**3:01**
